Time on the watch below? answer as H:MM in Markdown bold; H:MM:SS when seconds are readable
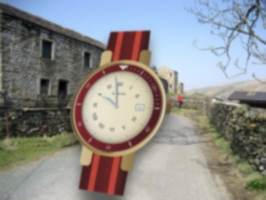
**9:58**
